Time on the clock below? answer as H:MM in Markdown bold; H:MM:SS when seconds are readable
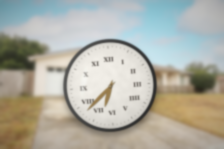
**6:38**
